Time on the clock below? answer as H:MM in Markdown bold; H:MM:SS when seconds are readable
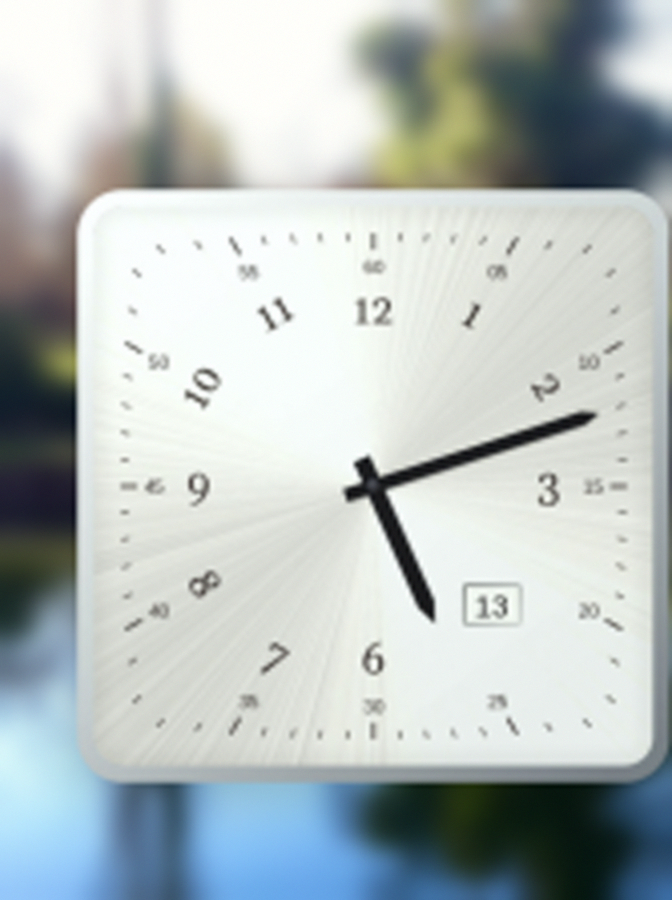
**5:12**
